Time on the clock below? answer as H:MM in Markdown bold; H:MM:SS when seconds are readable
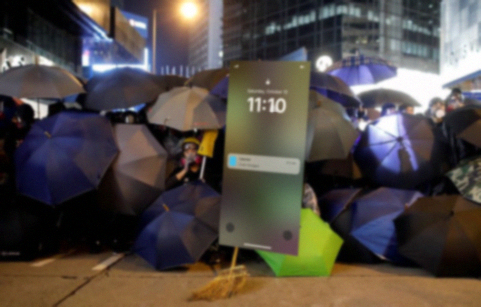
**11:10**
